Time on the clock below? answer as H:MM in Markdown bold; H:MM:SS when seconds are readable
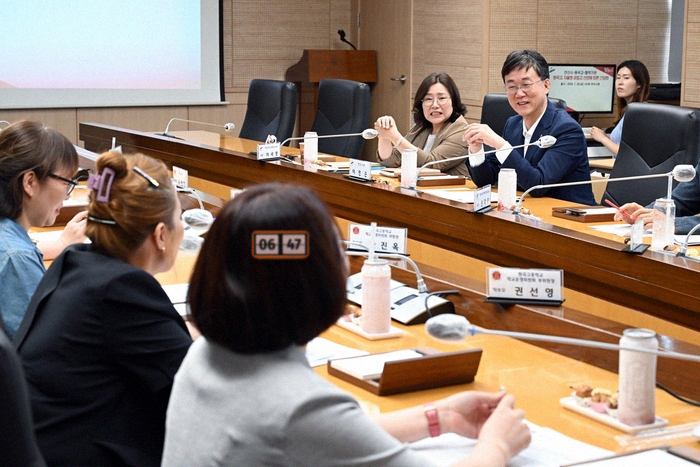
**6:47**
